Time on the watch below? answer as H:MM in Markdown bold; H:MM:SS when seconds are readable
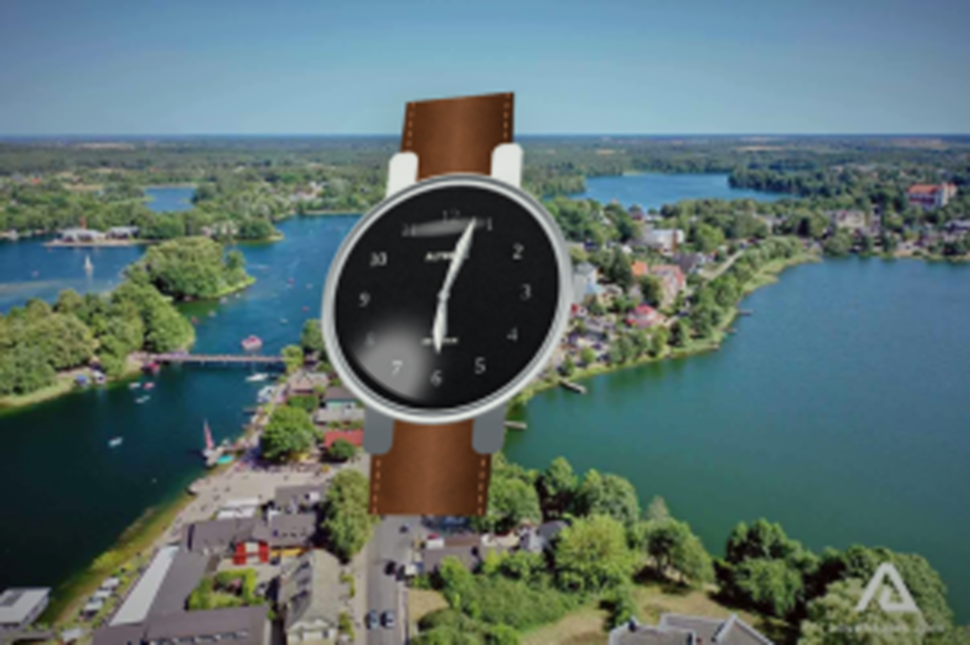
**6:03**
